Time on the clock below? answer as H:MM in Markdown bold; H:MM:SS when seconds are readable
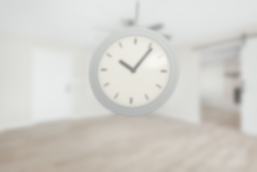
**10:06**
